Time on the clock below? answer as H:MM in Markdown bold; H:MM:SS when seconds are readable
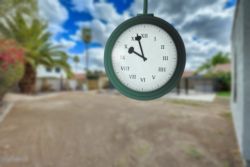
**9:57**
